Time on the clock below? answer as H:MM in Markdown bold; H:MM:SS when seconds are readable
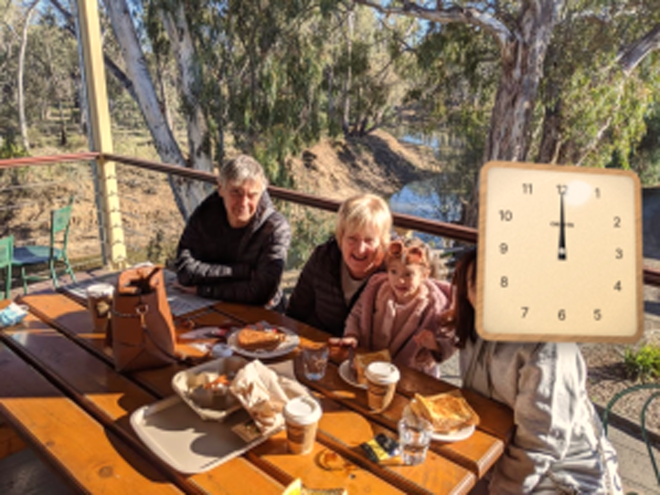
**12:00**
